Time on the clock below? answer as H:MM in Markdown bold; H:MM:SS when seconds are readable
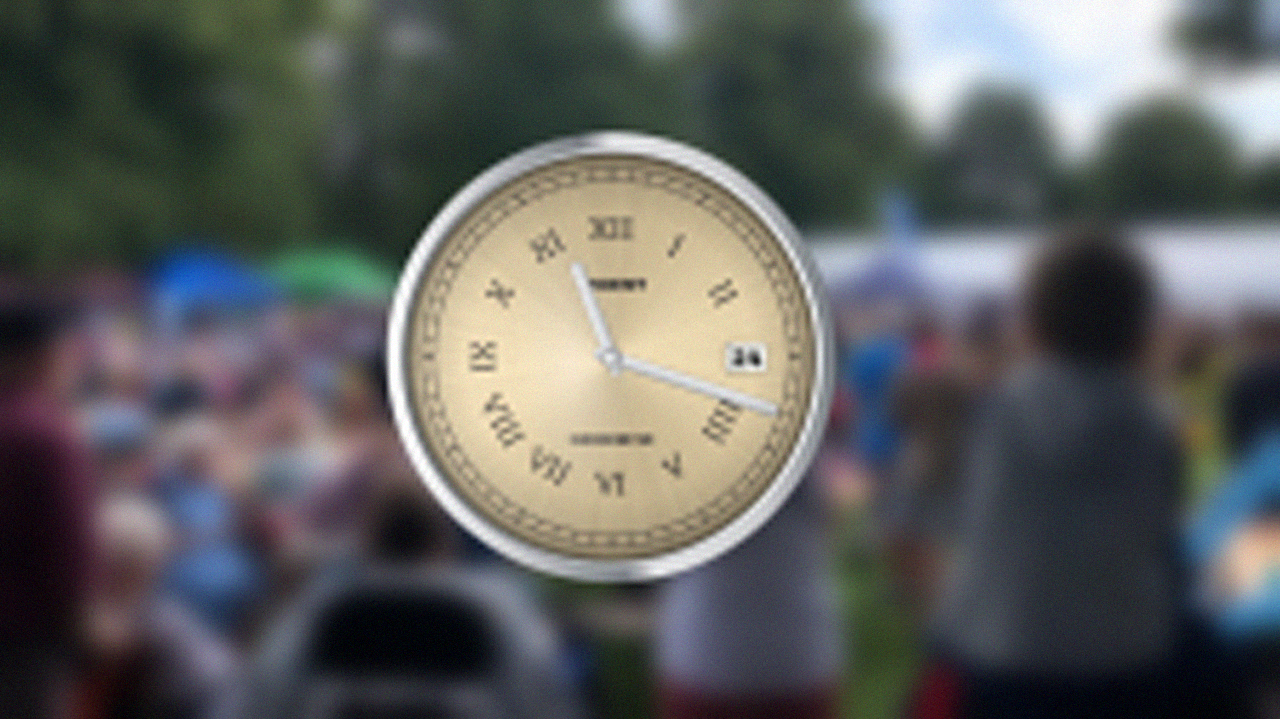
**11:18**
